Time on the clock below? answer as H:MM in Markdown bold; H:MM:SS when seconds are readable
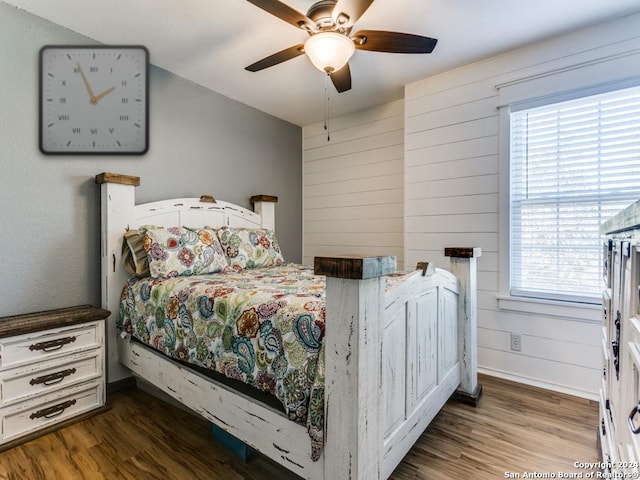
**1:56**
